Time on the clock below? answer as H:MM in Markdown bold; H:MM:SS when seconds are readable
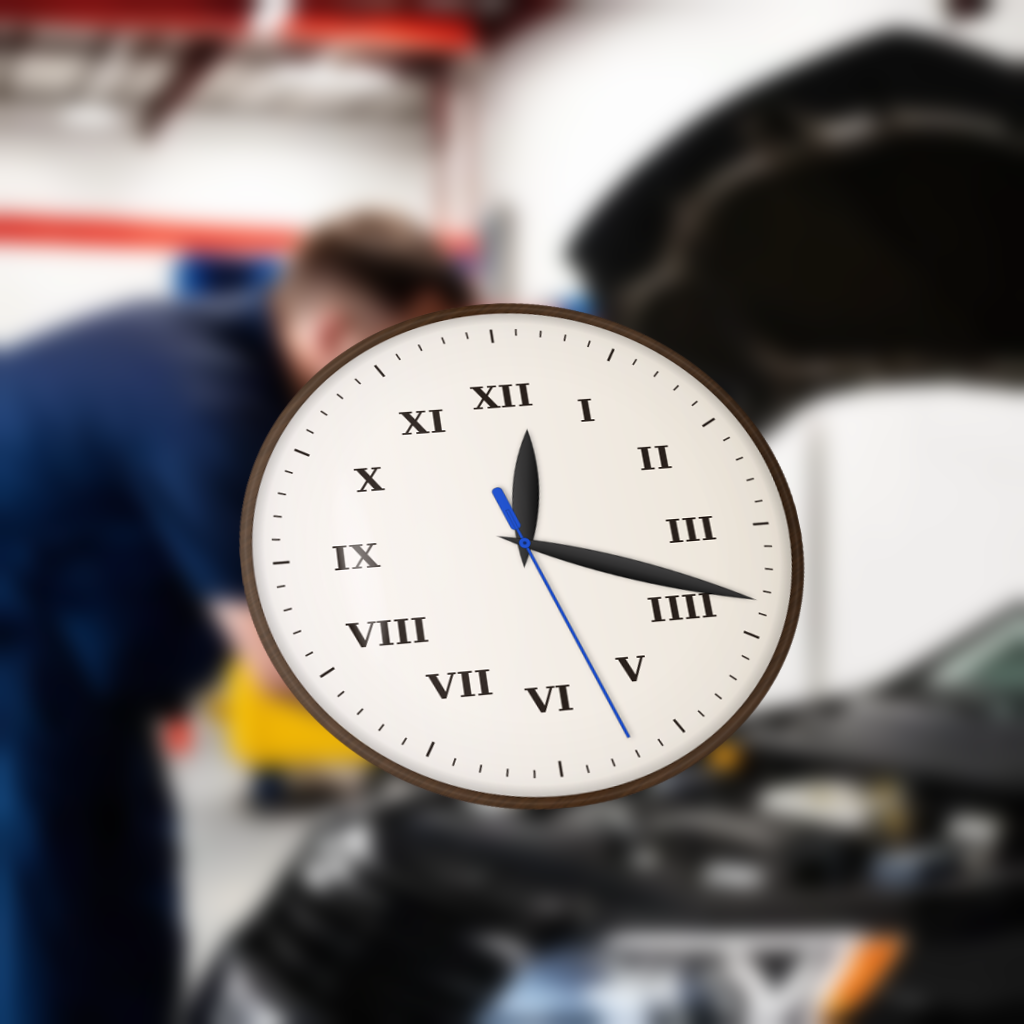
**12:18:27**
